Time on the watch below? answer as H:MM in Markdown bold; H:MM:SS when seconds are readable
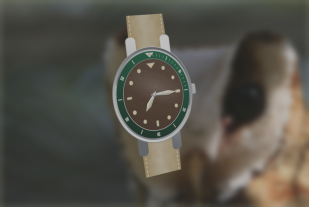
**7:15**
